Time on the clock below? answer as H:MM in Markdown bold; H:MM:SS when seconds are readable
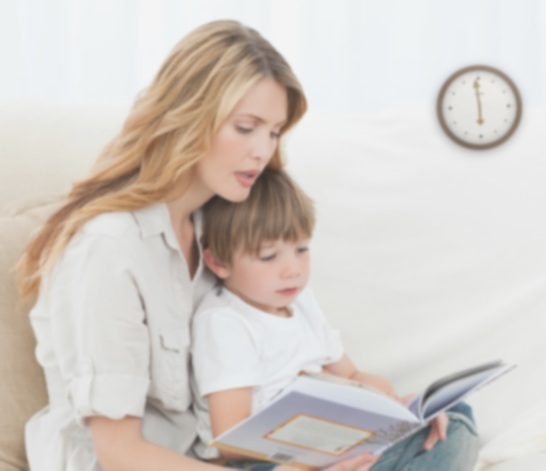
**5:59**
